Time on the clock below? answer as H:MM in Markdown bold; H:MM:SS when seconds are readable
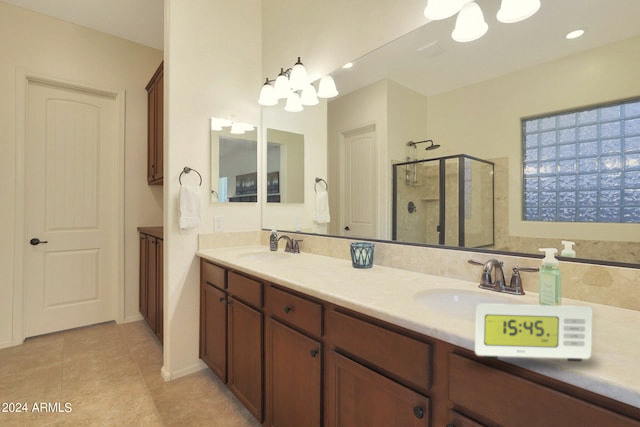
**15:45**
